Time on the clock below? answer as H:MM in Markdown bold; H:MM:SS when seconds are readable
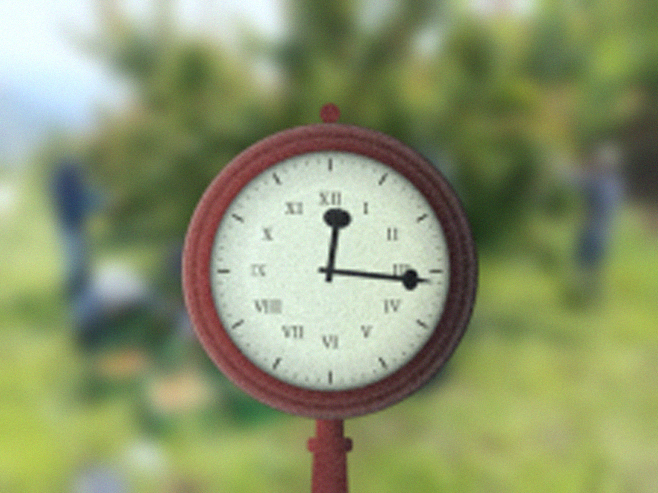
**12:16**
